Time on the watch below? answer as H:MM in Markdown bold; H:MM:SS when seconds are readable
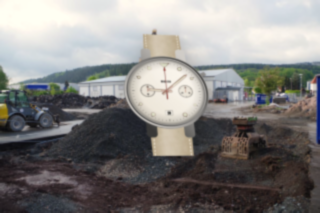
**9:08**
